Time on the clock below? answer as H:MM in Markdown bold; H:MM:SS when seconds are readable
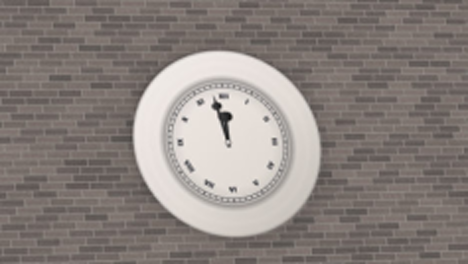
**11:58**
